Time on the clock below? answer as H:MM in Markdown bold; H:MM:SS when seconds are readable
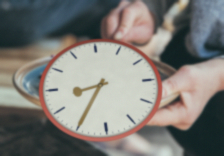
**8:35**
